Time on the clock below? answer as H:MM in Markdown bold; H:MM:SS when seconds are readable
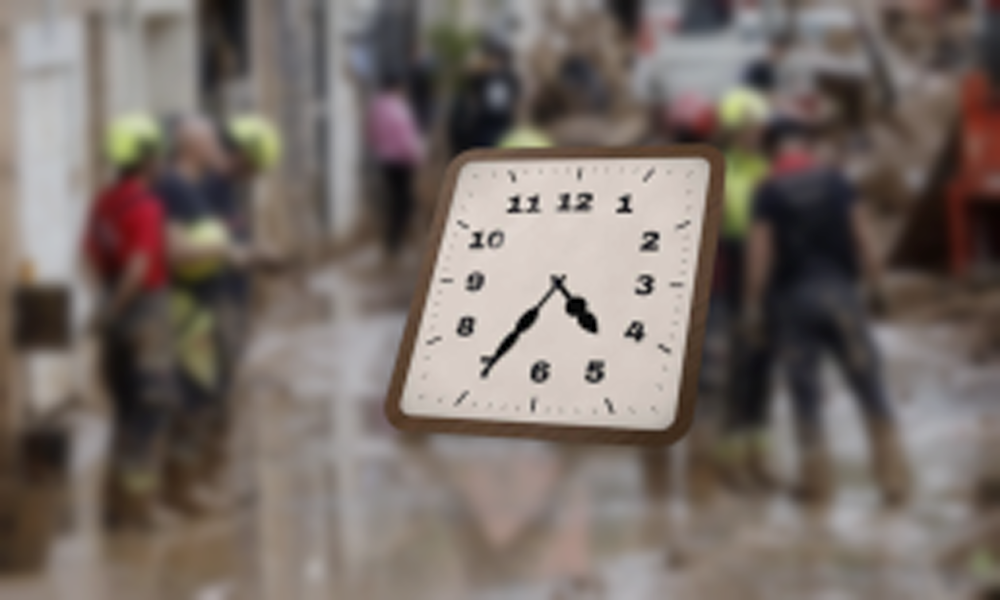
**4:35**
